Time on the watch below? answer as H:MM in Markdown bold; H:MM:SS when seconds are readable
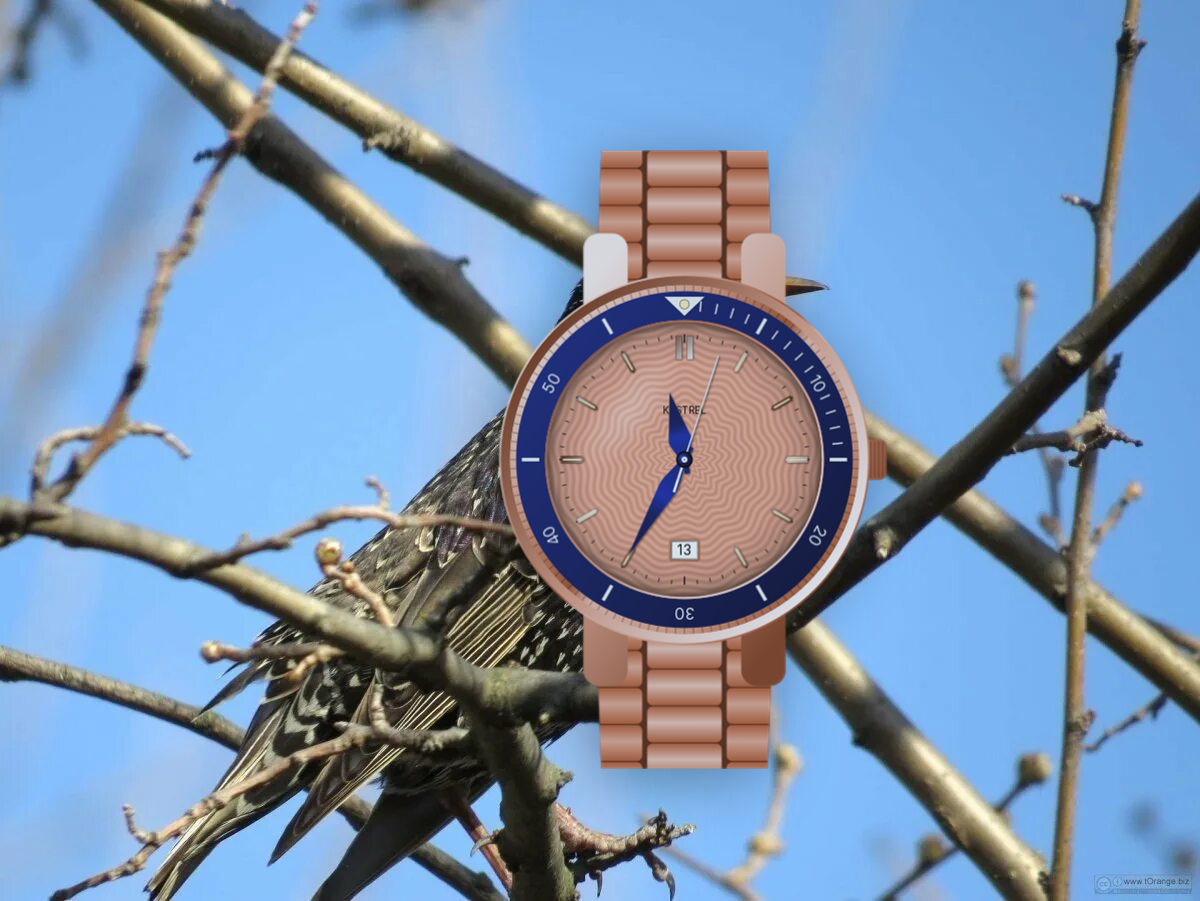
**11:35:03**
